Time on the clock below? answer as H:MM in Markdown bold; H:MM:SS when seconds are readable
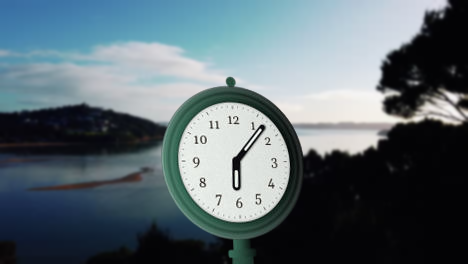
**6:07**
